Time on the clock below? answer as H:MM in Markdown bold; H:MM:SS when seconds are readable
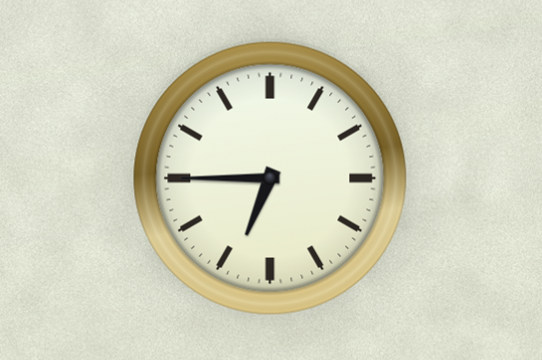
**6:45**
